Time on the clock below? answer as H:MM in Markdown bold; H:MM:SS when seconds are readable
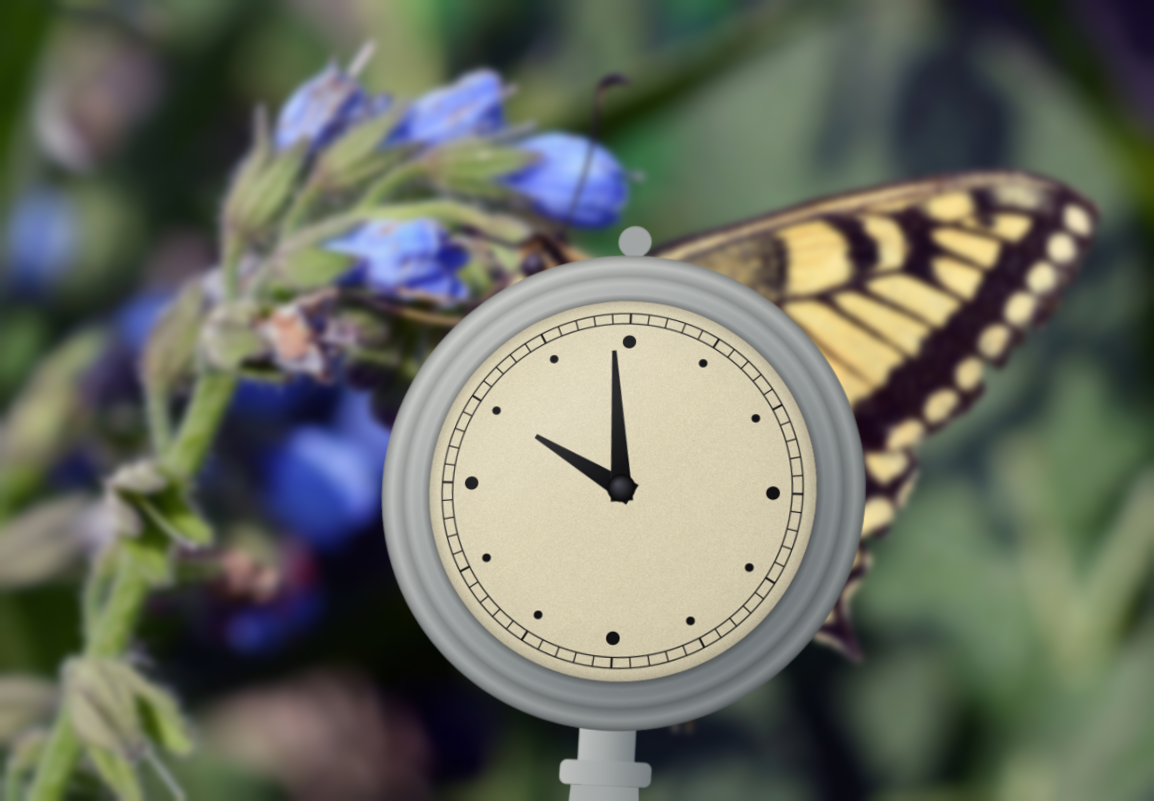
**9:59**
